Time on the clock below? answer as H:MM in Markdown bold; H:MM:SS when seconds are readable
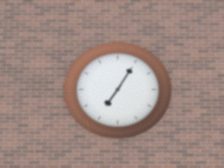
**7:05**
